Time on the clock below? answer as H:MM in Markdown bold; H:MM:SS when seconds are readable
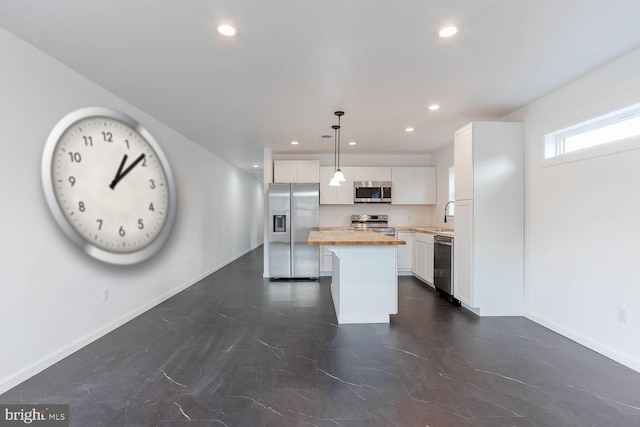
**1:09**
